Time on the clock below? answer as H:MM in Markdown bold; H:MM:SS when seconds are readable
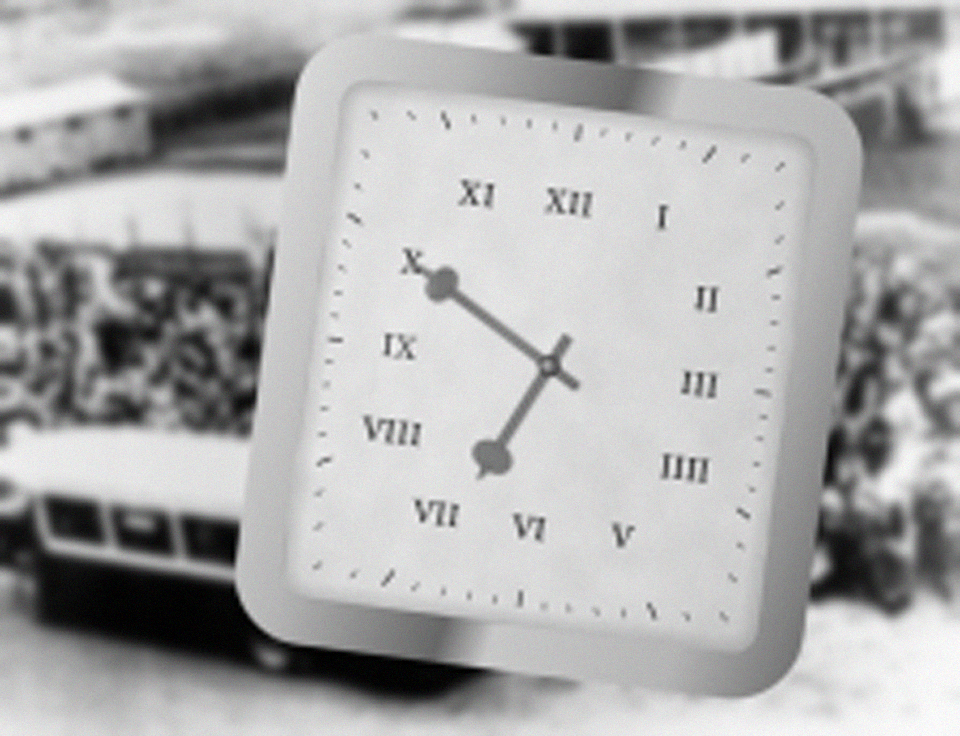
**6:50**
